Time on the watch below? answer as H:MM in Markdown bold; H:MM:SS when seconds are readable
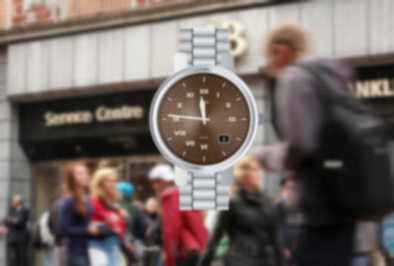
**11:46**
